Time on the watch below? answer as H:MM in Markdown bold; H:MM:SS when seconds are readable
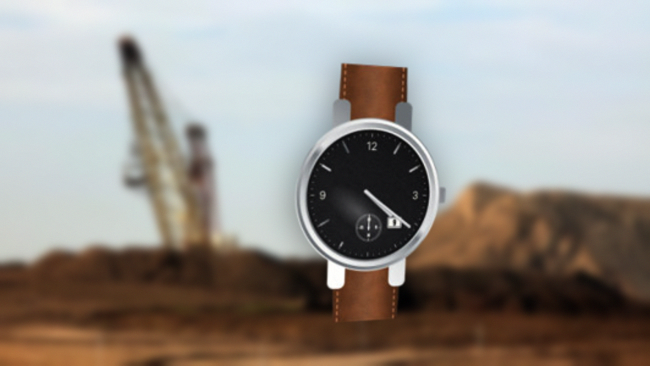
**4:21**
